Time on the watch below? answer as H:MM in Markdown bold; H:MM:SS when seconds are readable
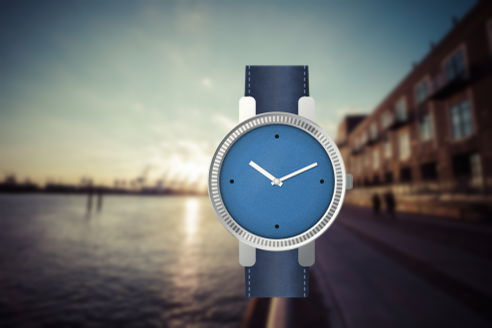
**10:11**
